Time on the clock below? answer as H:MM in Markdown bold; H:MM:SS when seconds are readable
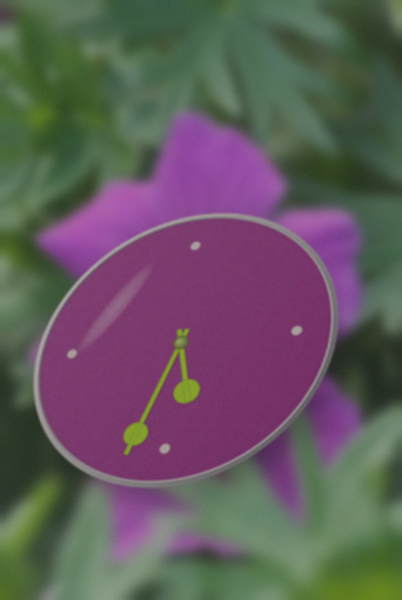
**5:33**
